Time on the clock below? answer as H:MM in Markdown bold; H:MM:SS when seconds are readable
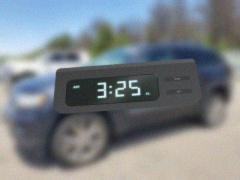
**3:25**
